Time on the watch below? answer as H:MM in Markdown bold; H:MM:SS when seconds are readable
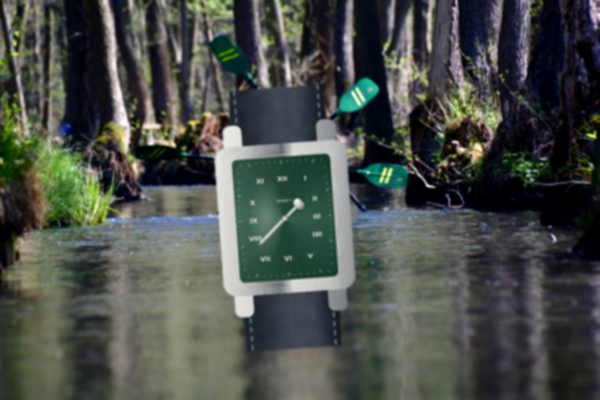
**1:38**
